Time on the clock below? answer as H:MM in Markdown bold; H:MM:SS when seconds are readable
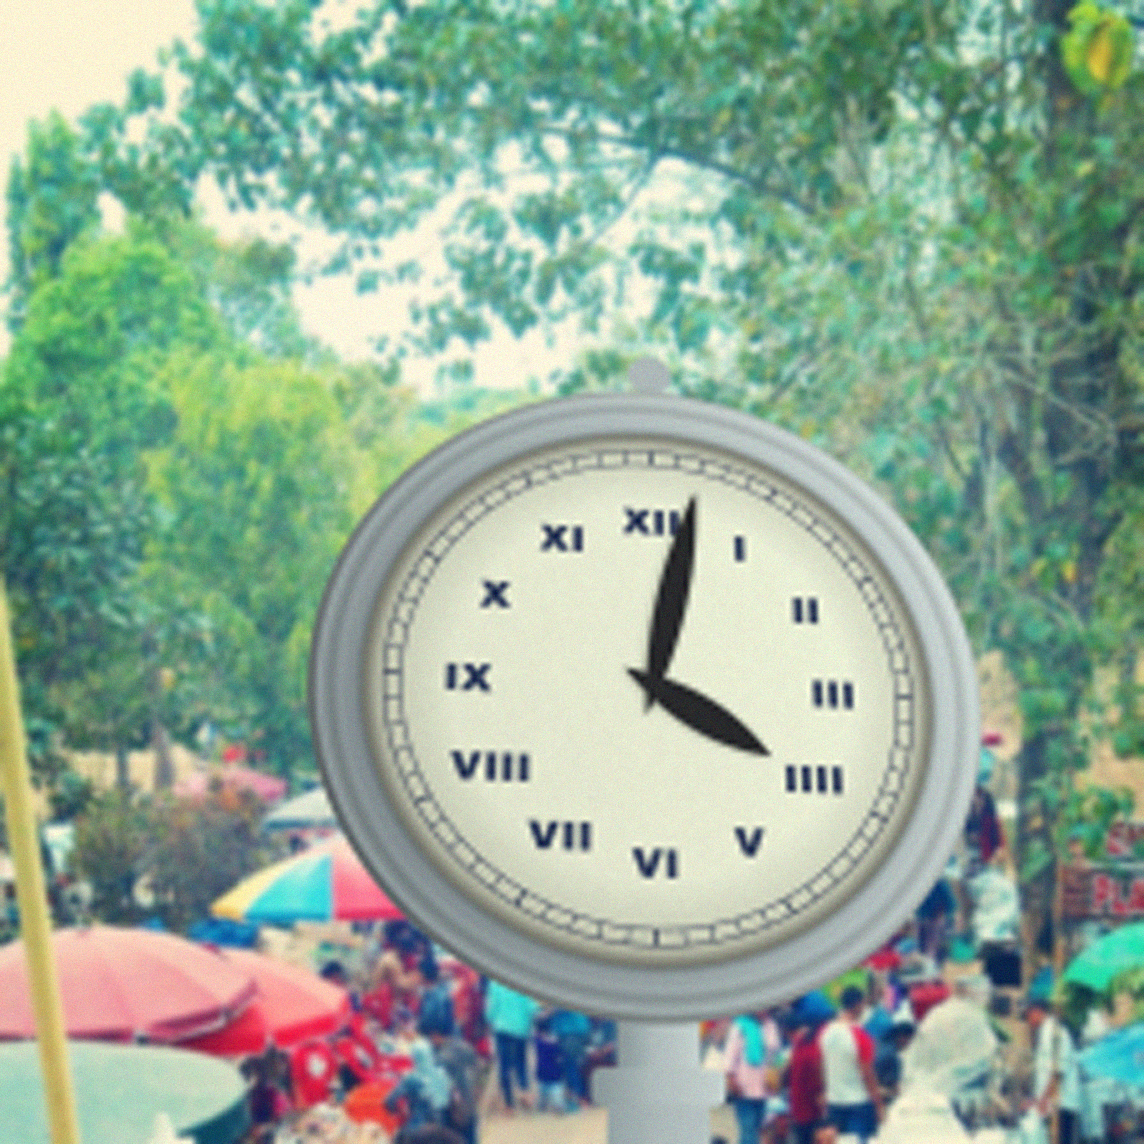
**4:02**
